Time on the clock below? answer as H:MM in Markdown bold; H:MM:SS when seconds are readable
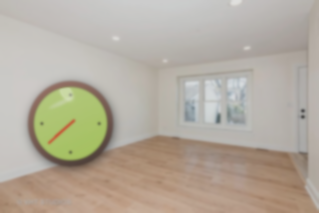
**7:38**
